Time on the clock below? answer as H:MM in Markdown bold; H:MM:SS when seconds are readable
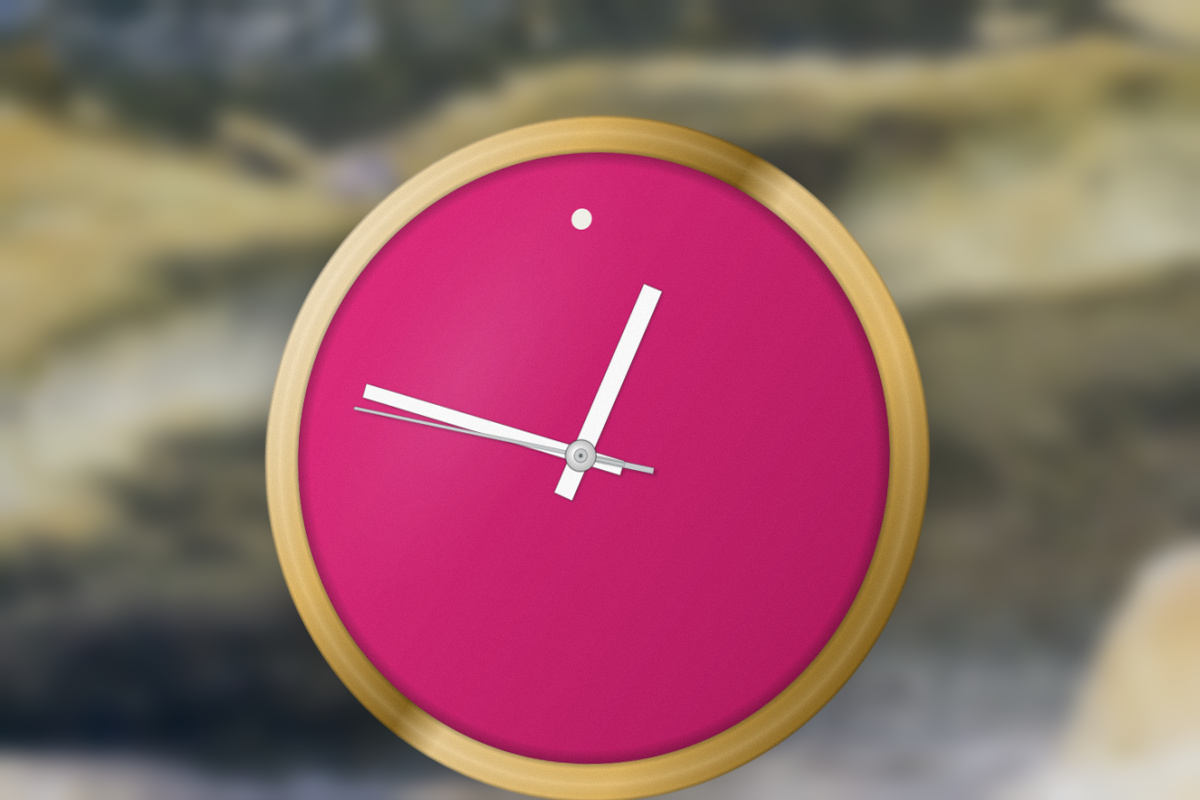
**12:47:47**
